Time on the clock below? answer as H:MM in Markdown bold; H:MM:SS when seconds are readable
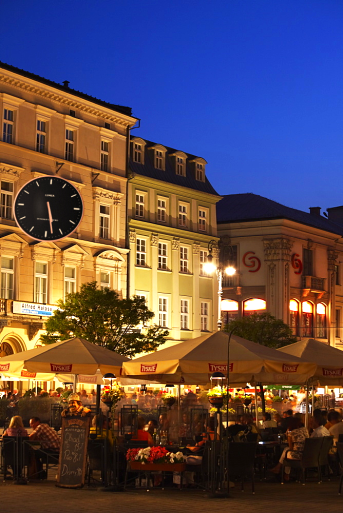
**5:28**
